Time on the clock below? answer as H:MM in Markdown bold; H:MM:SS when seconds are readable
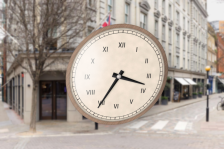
**3:35**
